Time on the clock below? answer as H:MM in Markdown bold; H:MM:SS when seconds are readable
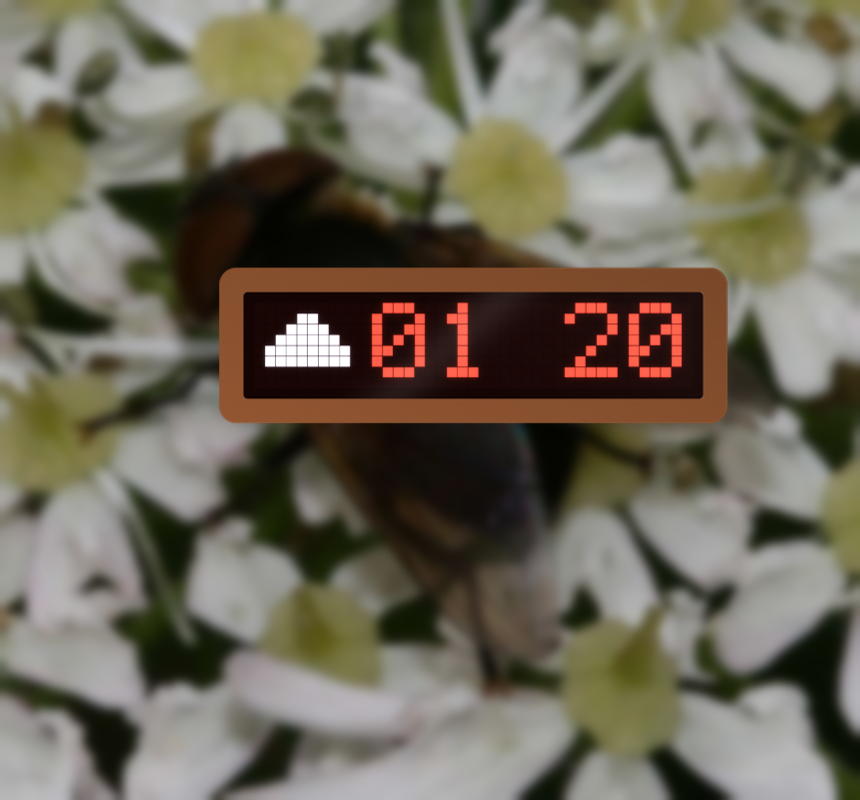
**1:20**
